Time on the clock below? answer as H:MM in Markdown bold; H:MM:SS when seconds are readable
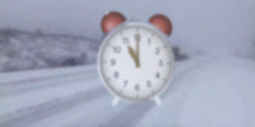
**11:00**
